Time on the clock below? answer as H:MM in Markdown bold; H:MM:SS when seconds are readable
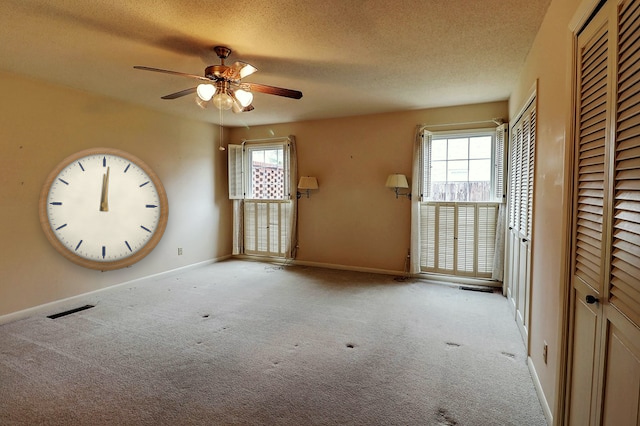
**12:01**
